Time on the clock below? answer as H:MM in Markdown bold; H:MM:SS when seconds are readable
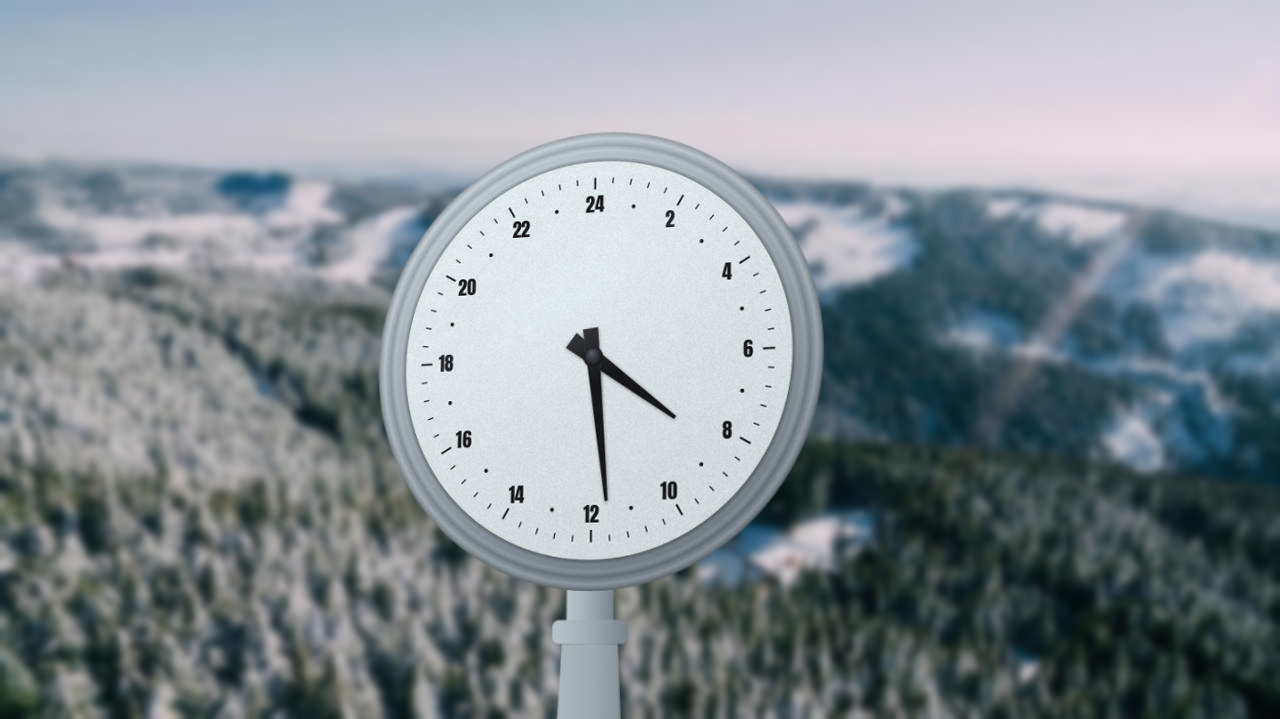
**8:29**
